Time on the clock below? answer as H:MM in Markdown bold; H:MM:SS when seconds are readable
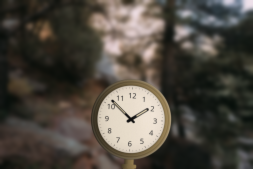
**1:52**
